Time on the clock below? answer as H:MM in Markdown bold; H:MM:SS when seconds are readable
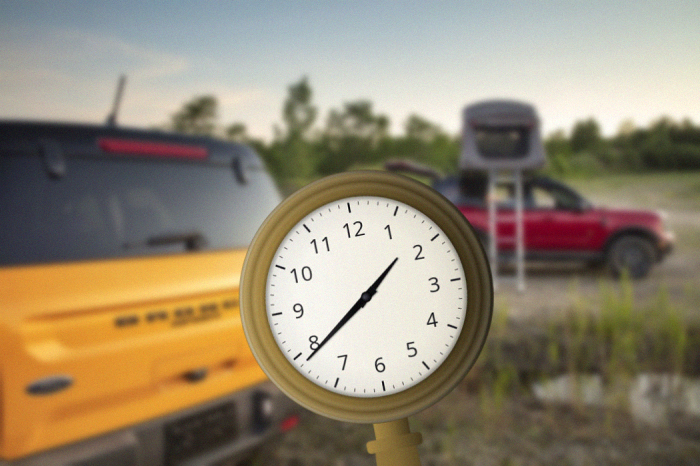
**1:39**
